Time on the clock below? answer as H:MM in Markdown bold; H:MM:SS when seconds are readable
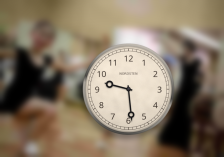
**9:29**
